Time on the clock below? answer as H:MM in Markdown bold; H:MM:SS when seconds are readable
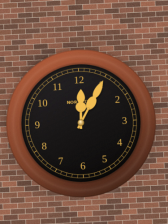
**12:05**
